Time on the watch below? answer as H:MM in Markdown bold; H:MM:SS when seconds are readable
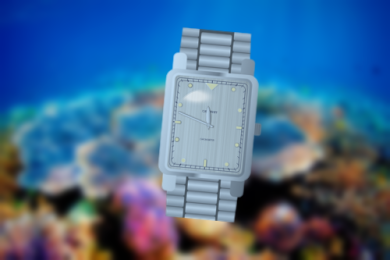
**11:48**
